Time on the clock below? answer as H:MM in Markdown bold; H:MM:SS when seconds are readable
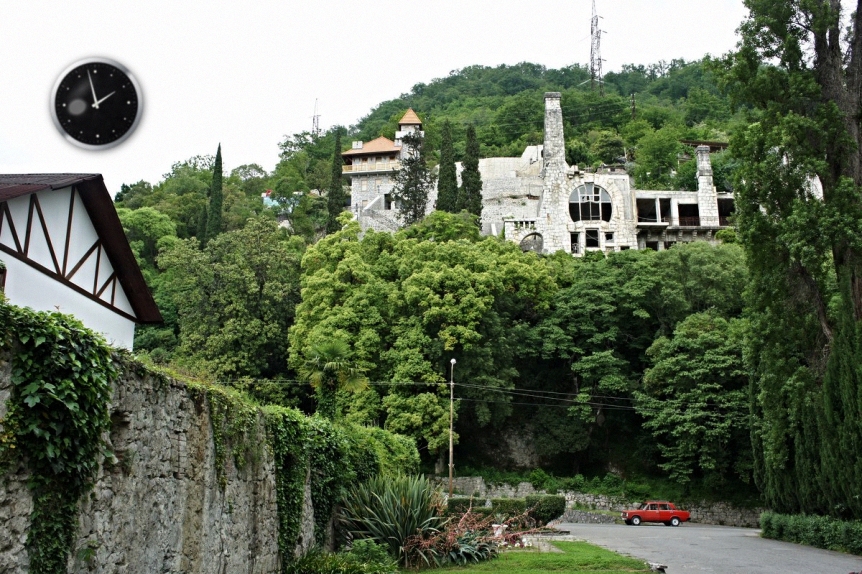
**1:58**
